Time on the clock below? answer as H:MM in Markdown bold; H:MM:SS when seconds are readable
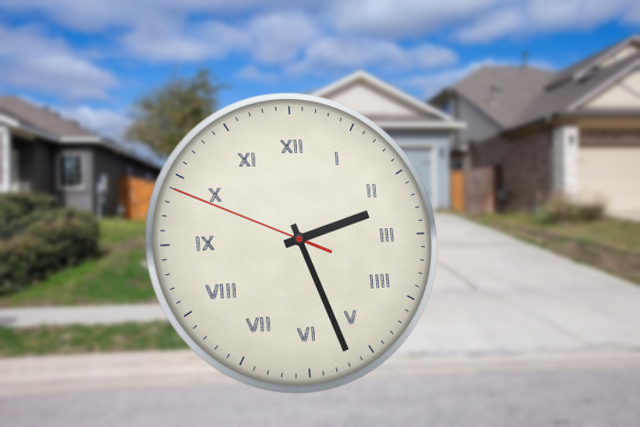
**2:26:49**
